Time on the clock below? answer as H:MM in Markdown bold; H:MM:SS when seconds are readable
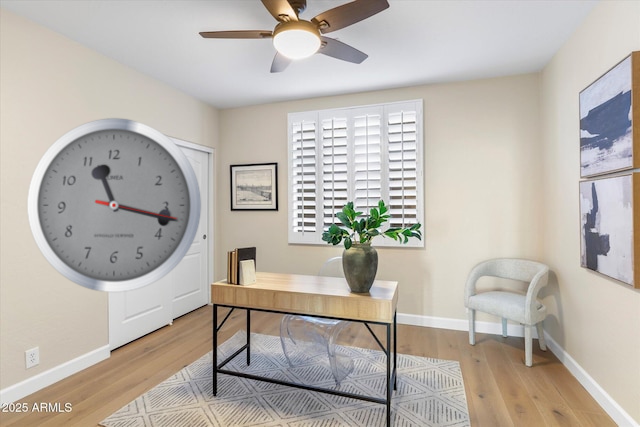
**11:17:17**
